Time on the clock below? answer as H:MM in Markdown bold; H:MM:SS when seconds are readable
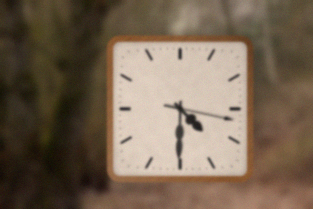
**4:30:17**
